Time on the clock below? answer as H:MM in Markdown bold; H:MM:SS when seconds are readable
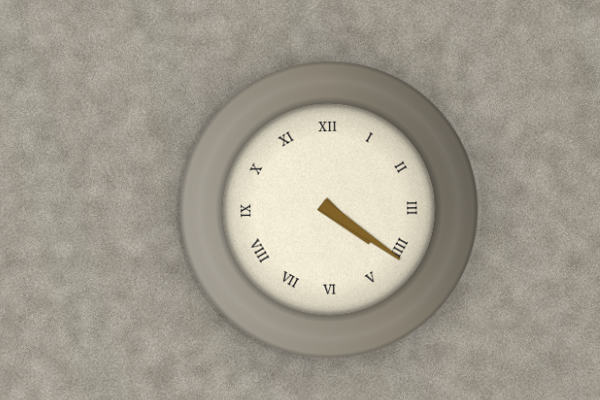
**4:21**
